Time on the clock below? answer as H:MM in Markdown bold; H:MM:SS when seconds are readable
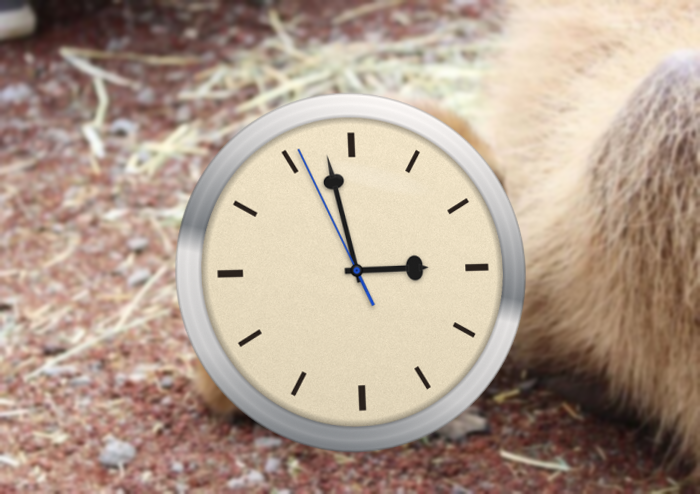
**2:57:56**
